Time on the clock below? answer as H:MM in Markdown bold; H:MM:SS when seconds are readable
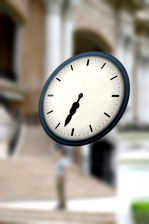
**6:33**
